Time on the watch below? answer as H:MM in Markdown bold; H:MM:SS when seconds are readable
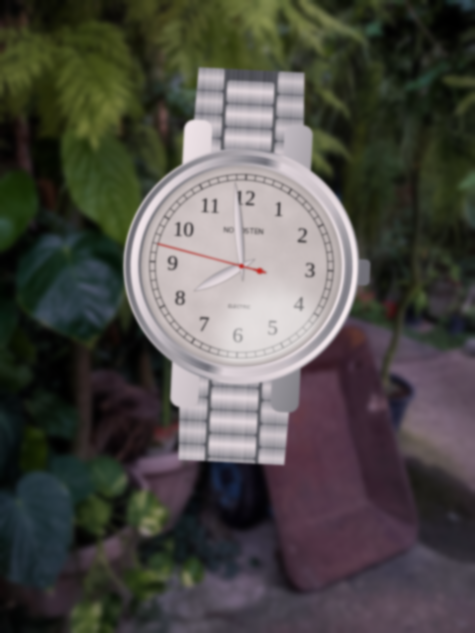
**7:58:47**
